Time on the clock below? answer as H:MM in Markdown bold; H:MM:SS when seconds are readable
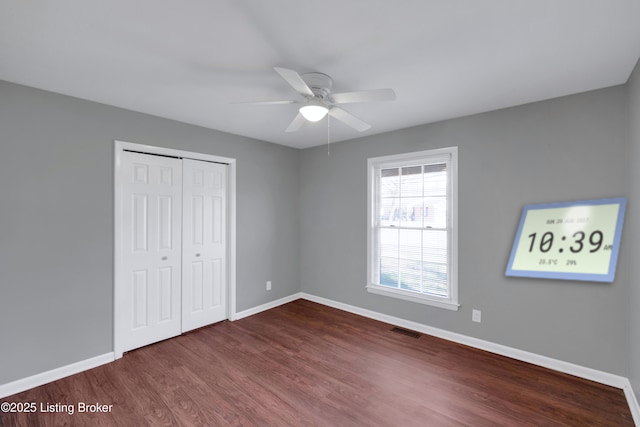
**10:39**
